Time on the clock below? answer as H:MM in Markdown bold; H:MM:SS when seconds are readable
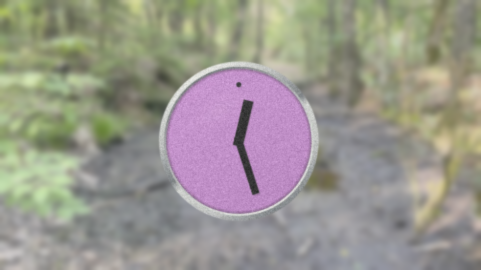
**12:27**
